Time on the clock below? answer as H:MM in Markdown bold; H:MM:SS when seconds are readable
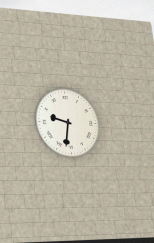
**9:32**
